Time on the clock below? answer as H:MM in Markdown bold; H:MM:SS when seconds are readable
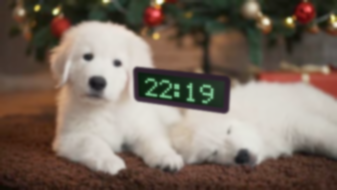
**22:19**
